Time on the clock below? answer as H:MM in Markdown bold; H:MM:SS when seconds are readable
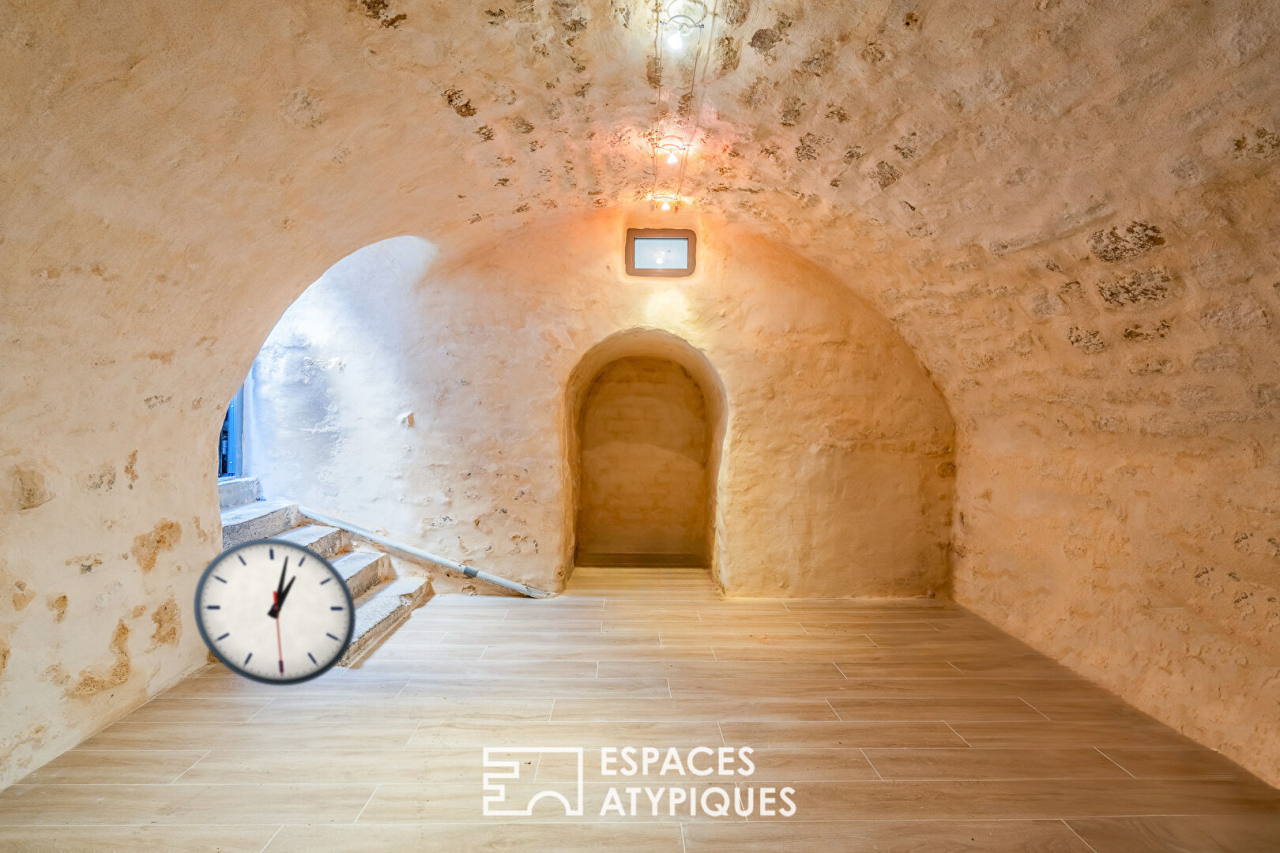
**1:02:30**
